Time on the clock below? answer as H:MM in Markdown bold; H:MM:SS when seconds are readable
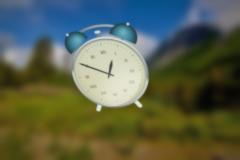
**12:50**
